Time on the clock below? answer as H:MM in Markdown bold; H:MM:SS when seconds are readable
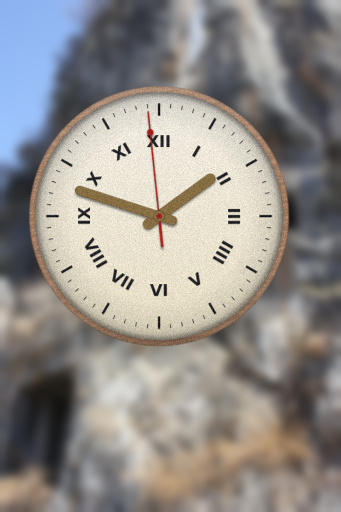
**1:47:59**
